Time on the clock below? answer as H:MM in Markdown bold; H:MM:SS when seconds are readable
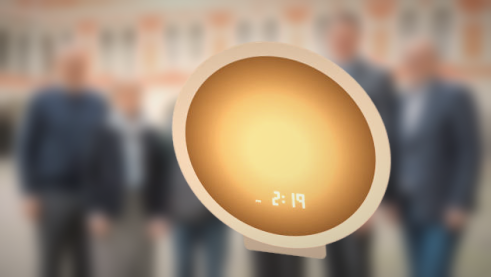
**2:19**
